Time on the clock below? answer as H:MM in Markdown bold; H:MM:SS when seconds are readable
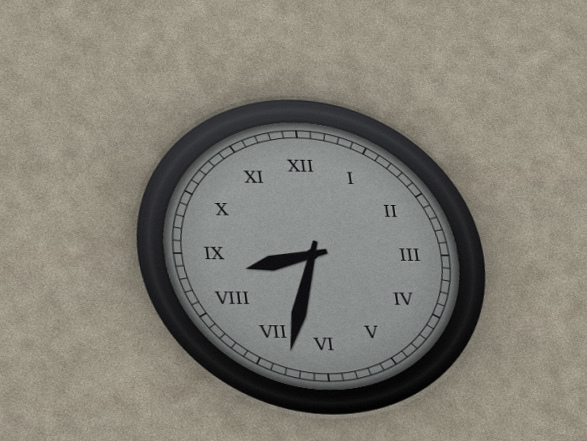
**8:33**
